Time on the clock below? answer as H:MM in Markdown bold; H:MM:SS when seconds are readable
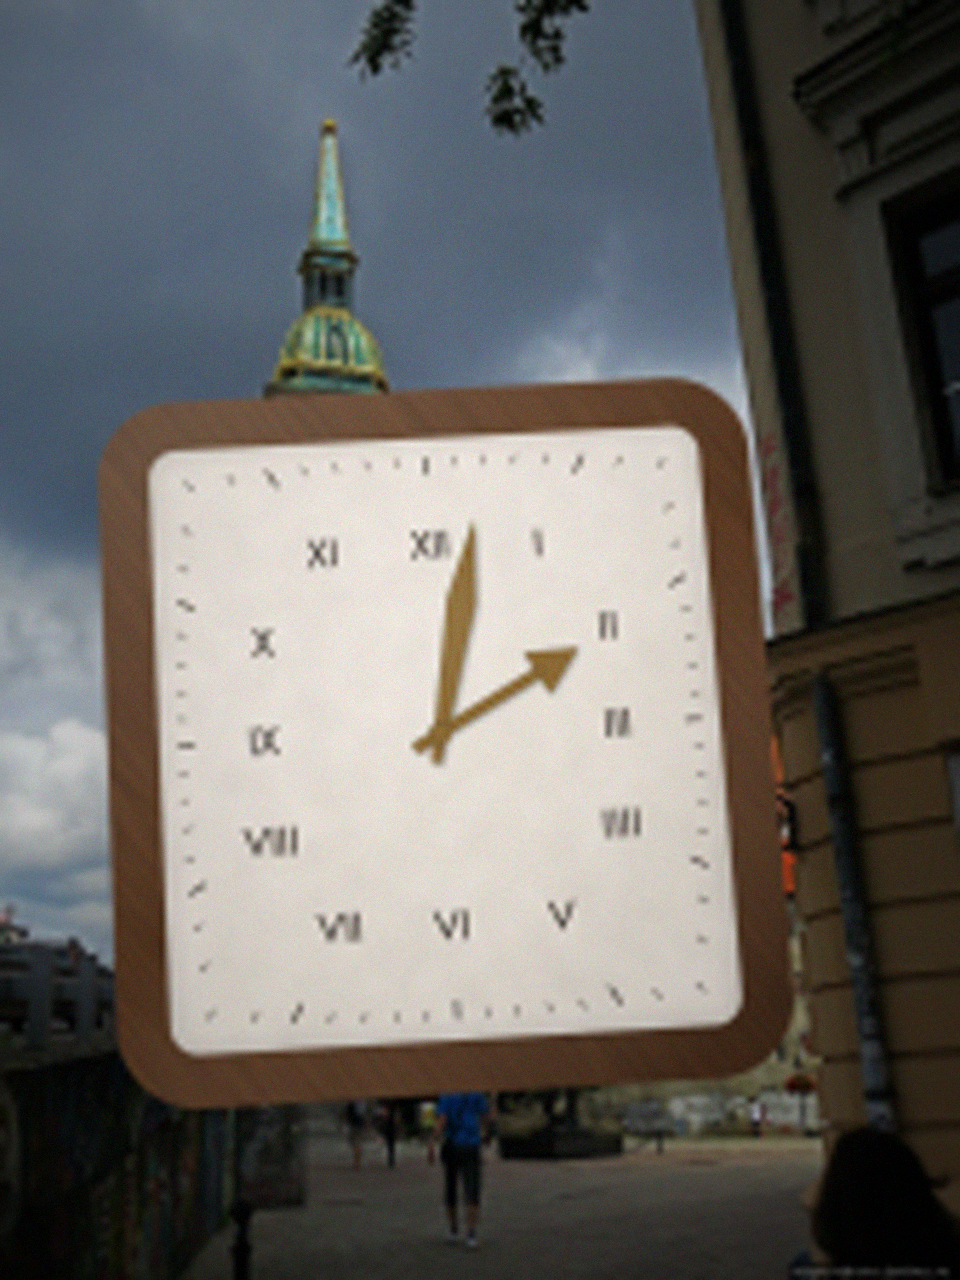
**2:02**
